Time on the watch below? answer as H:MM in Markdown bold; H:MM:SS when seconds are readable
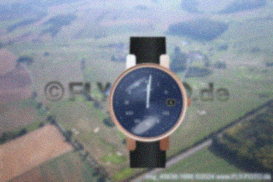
**12:01**
